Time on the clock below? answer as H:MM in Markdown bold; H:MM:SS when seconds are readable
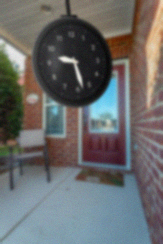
**9:28**
